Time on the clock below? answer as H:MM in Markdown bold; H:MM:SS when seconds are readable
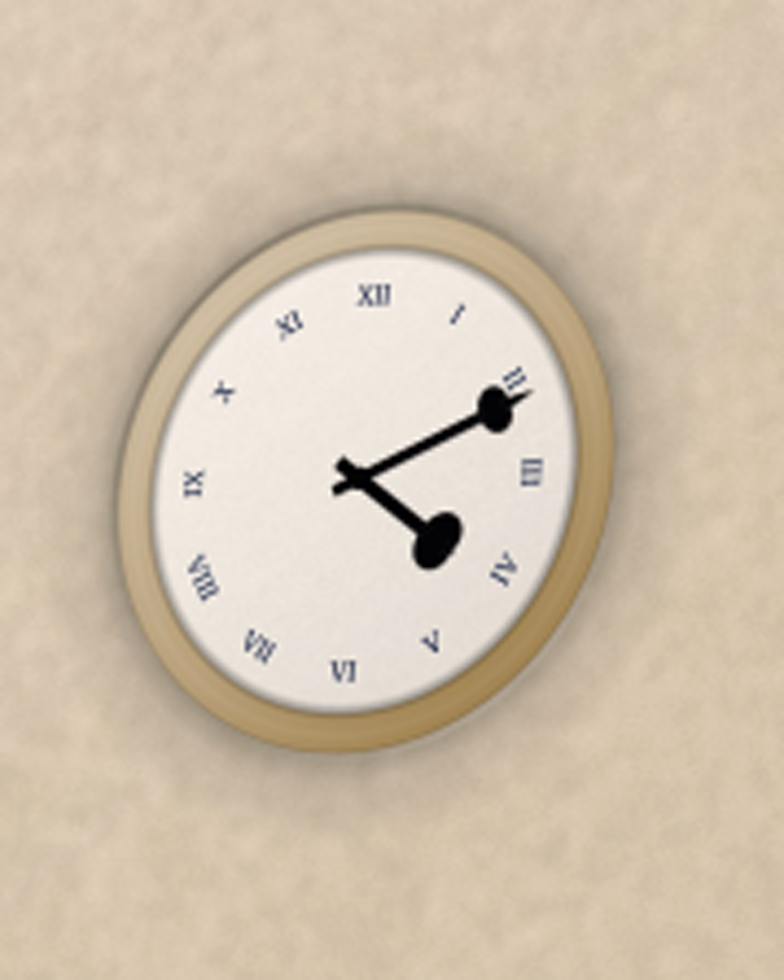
**4:11**
